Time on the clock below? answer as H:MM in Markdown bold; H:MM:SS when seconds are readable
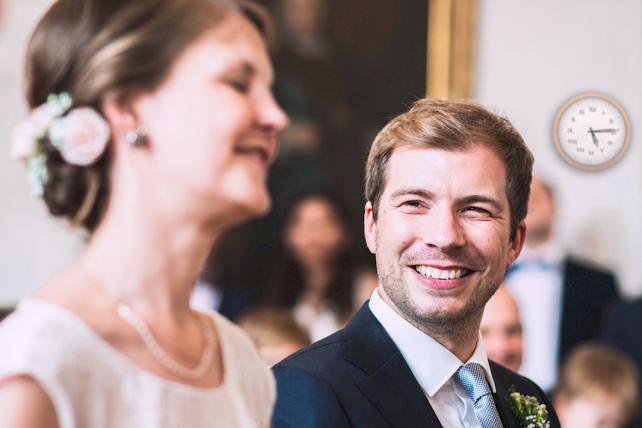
**5:14**
